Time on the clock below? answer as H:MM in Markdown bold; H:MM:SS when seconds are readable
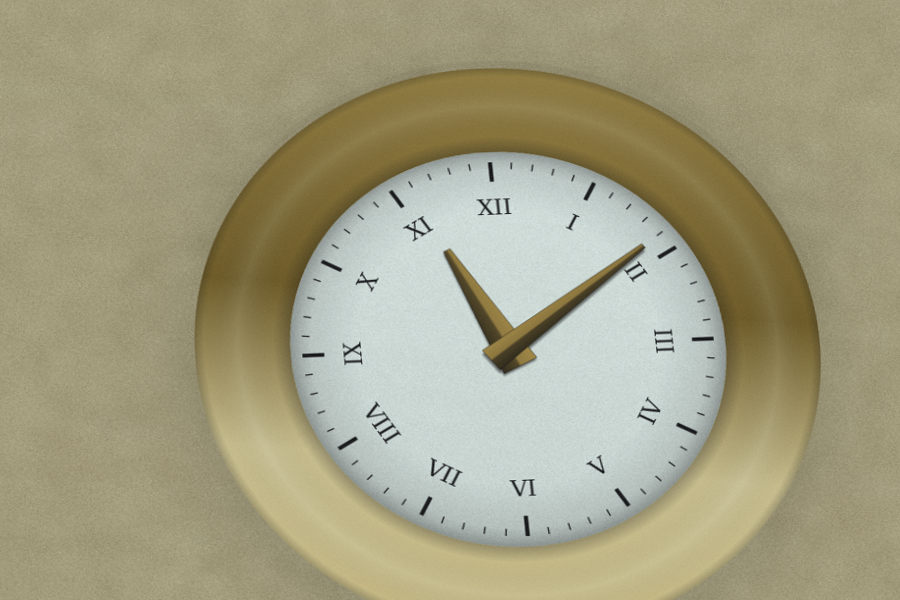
**11:09**
